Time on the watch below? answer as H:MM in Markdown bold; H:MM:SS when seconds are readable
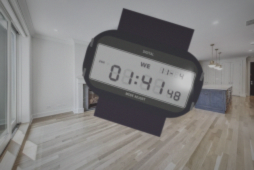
**1:41:48**
